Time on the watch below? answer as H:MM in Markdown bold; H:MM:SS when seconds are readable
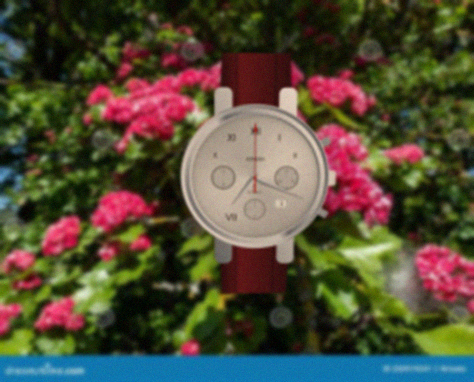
**7:19**
